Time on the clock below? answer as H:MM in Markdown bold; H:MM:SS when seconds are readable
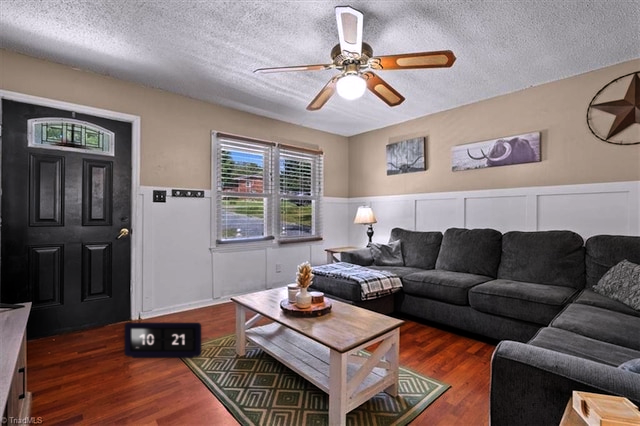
**10:21**
